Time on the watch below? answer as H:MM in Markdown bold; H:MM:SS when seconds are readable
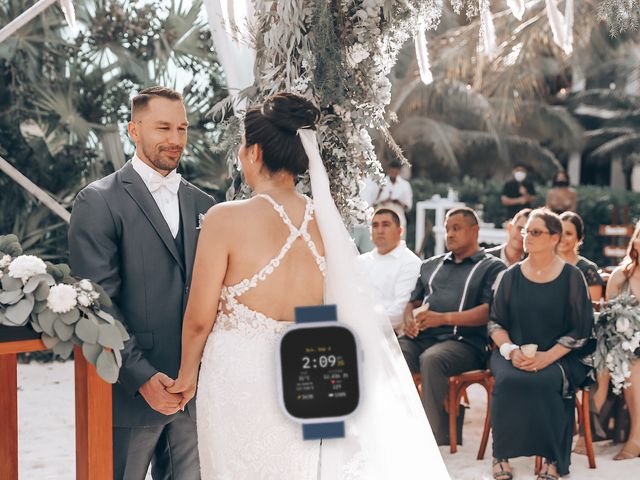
**2:09**
